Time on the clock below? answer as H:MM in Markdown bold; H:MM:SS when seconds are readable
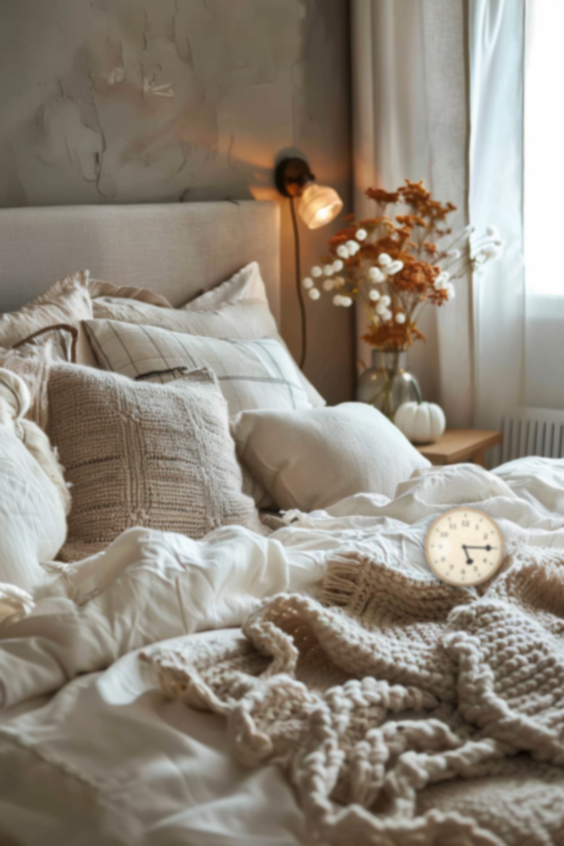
**5:15**
